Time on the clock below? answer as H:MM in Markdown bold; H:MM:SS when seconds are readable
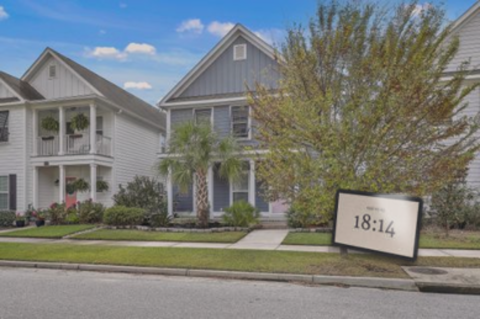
**18:14**
